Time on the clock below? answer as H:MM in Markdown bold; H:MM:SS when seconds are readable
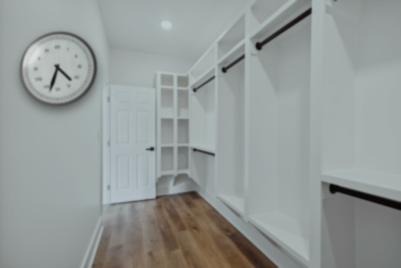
**4:33**
